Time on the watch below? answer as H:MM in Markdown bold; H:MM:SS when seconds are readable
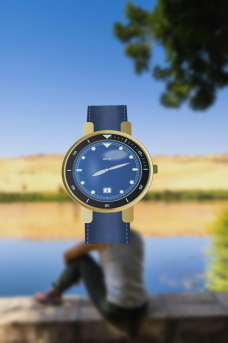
**8:12**
